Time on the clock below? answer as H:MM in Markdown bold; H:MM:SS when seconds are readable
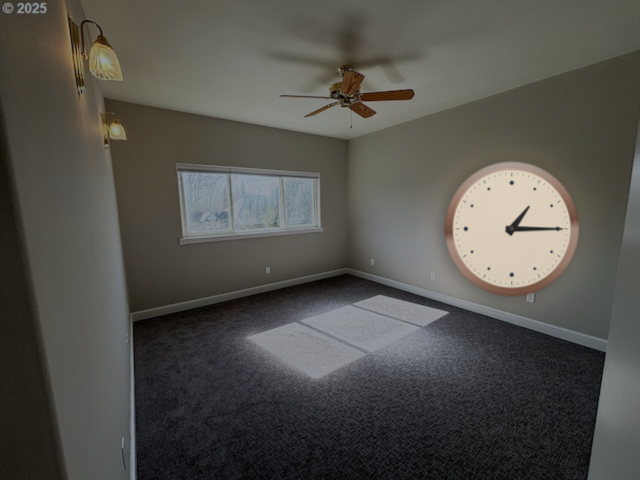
**1:15**
